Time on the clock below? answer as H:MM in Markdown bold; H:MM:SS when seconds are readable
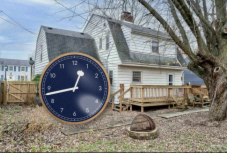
**12:43**
